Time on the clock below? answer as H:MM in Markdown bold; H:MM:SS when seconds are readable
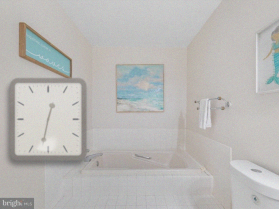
**12:32**
